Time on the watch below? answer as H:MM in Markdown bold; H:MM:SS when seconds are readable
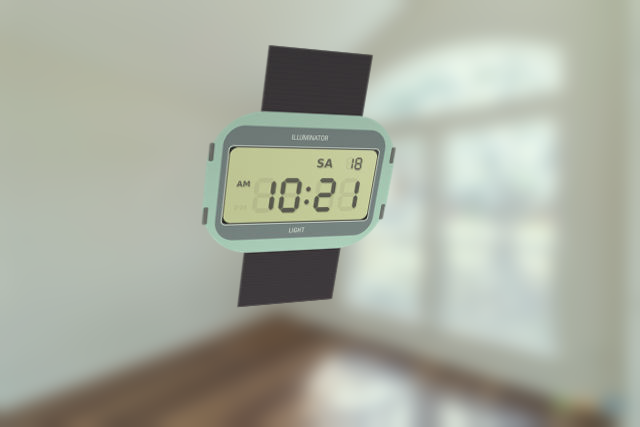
**10:21**
